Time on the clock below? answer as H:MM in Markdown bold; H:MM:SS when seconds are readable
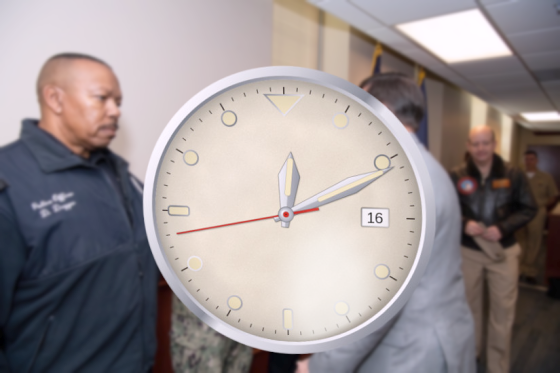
**12:10:43**
